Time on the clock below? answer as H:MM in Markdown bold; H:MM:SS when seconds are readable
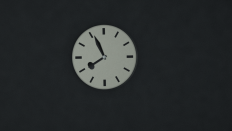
**7:56**
